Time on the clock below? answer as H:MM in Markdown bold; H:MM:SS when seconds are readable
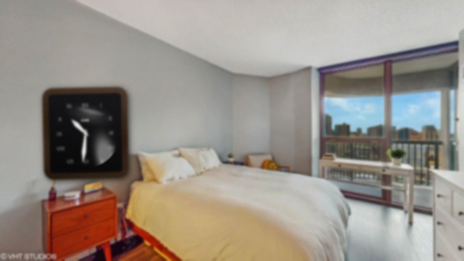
**10:31**
